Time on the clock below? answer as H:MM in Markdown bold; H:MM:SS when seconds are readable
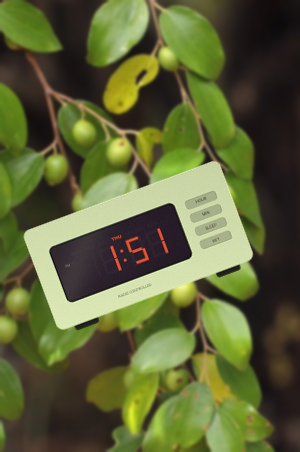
**1:51**
